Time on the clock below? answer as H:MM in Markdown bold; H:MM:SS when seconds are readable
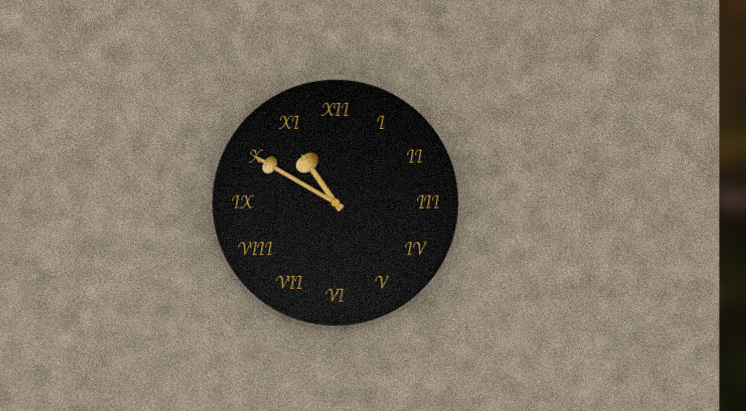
**10:50**
